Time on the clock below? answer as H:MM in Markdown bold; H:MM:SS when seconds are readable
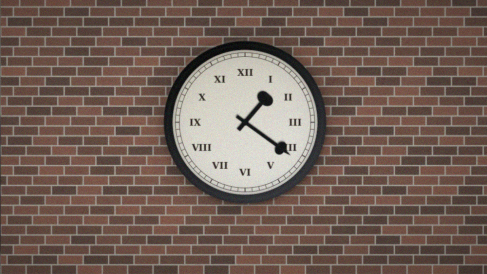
**1:21**
